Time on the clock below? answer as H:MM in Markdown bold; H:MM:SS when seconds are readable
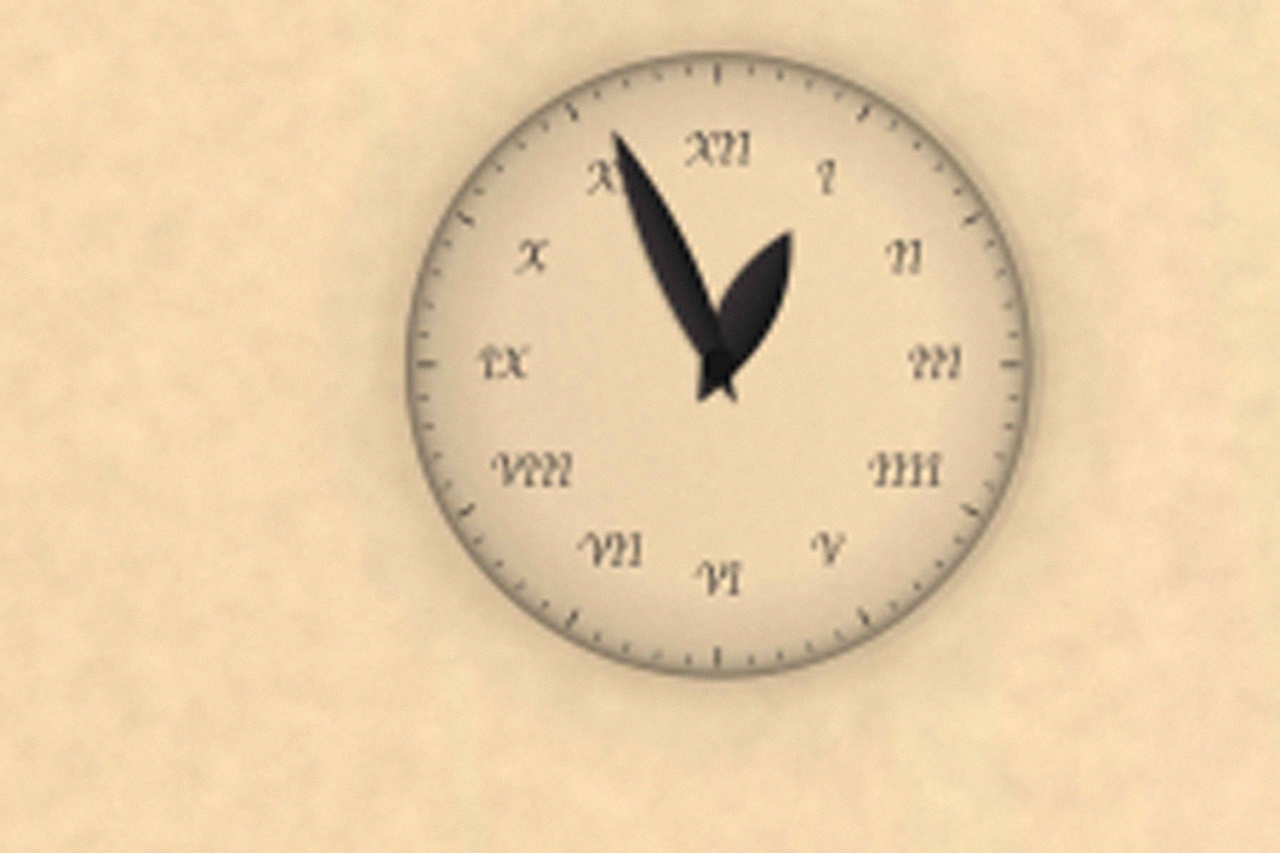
**12:56**
